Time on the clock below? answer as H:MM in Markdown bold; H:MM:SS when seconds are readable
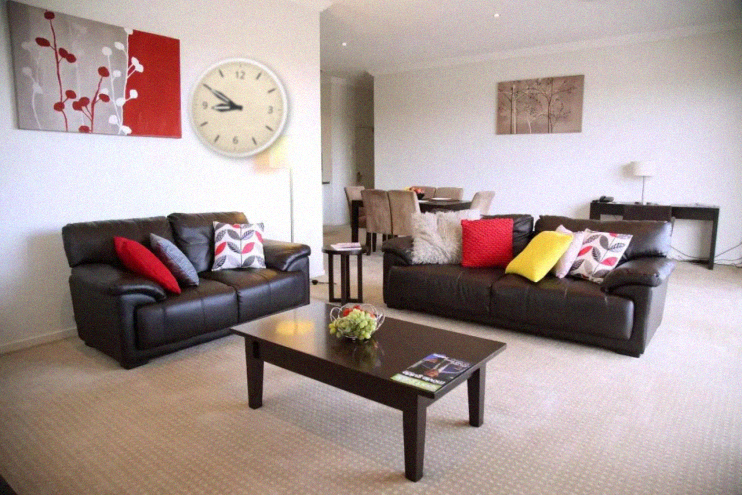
**8:50**
